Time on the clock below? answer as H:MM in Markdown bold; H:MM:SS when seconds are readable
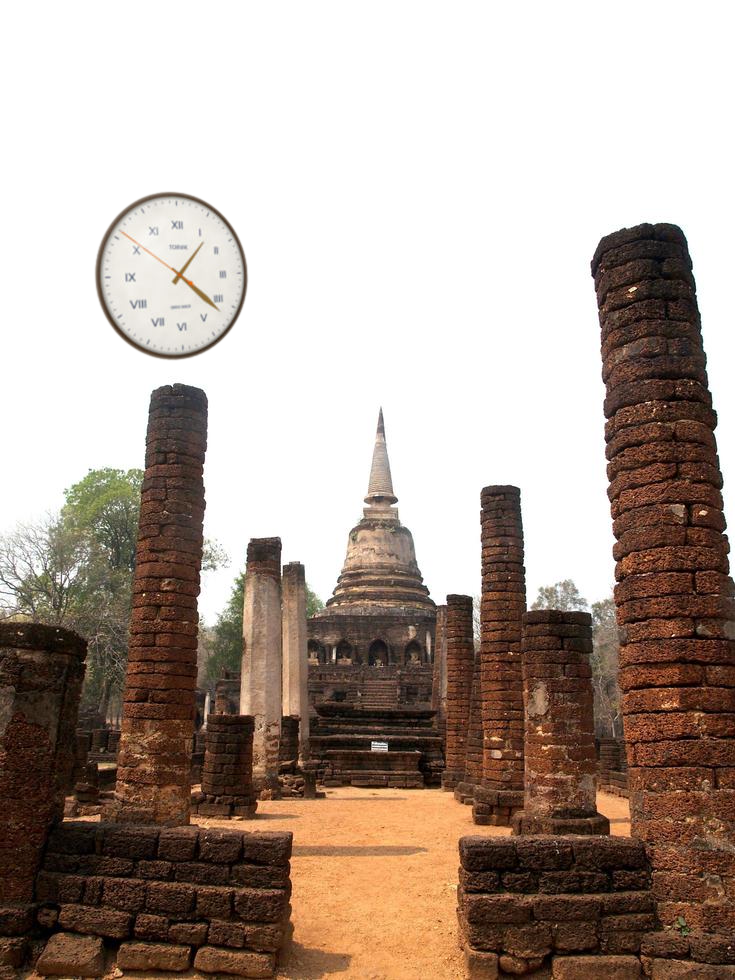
**1:21:51**
